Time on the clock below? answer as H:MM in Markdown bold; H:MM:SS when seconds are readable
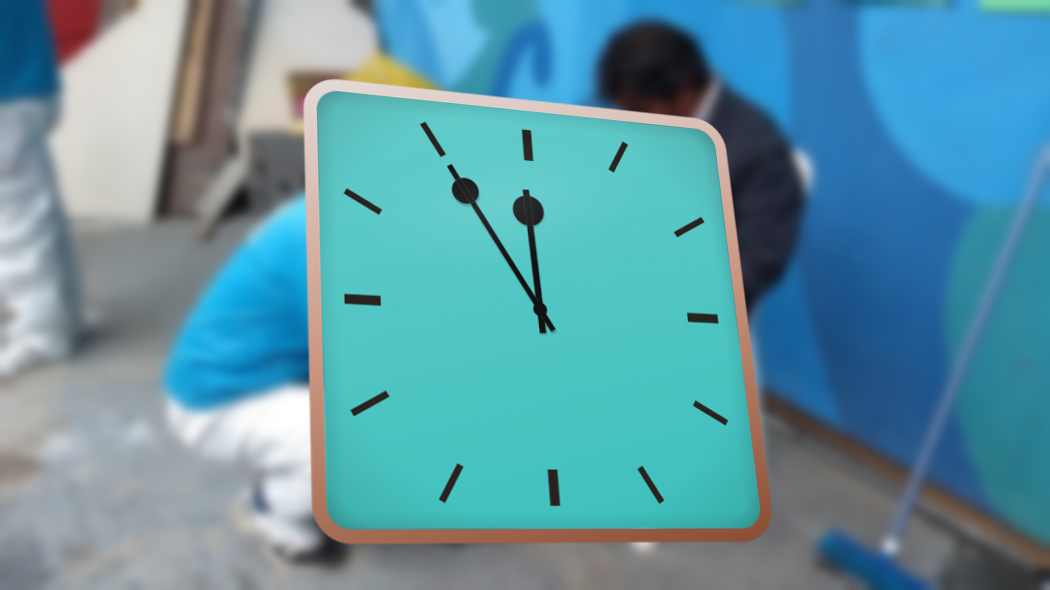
**11:55**
